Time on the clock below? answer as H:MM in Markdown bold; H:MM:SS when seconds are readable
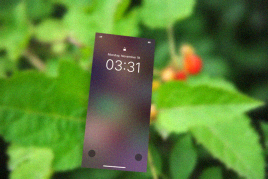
**3:31**
